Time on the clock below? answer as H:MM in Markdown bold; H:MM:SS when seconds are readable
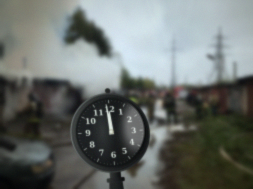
**11:59**
